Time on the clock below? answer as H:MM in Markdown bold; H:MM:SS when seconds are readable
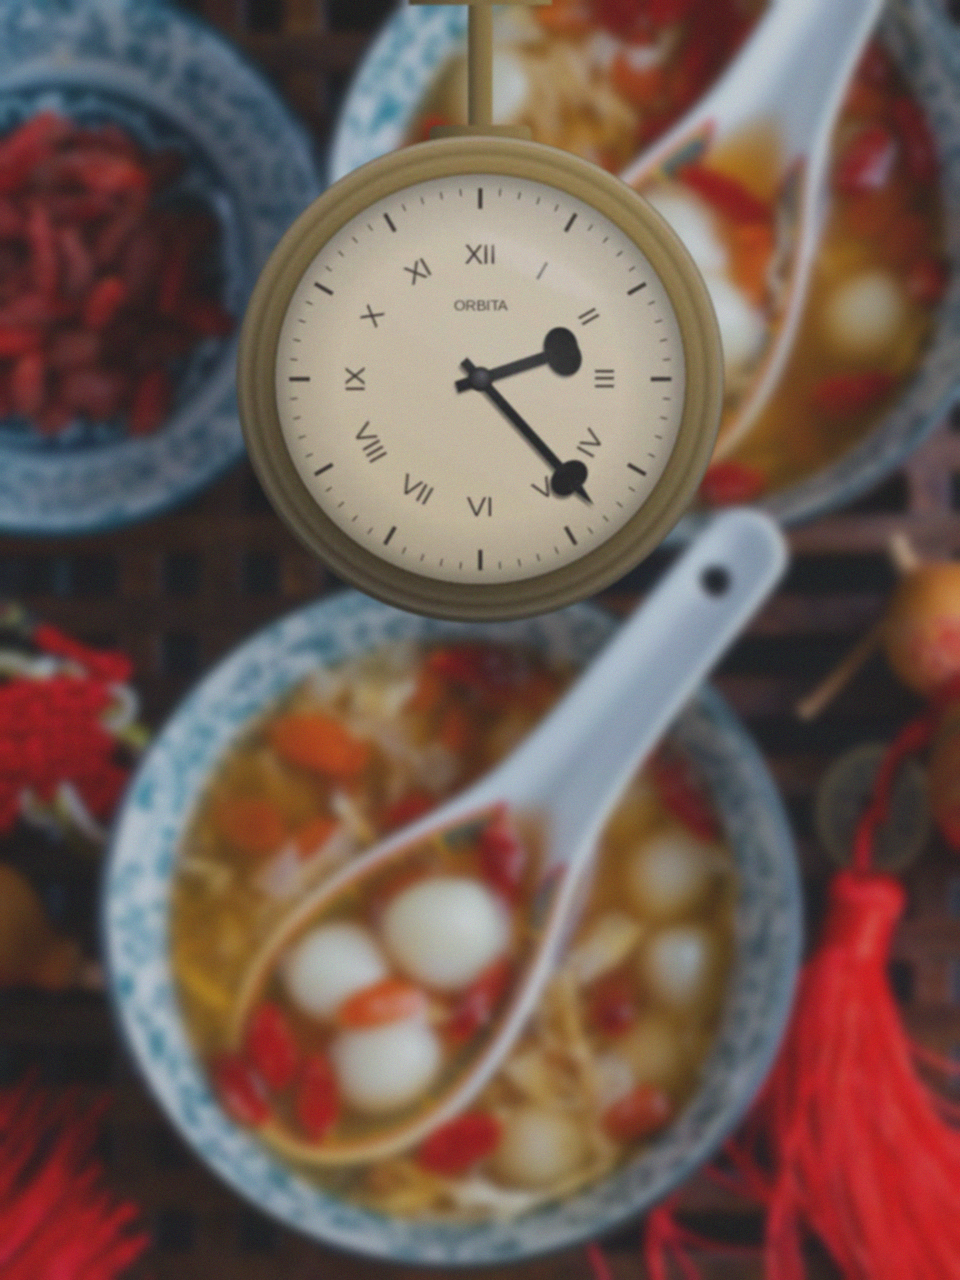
**2:23**
